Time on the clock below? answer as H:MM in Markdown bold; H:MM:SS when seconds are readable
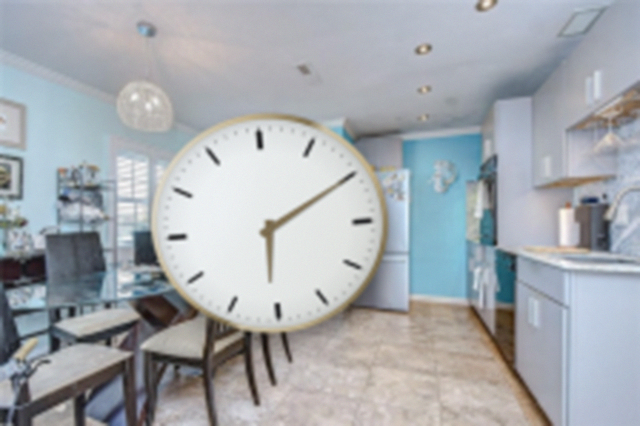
**6:10**
